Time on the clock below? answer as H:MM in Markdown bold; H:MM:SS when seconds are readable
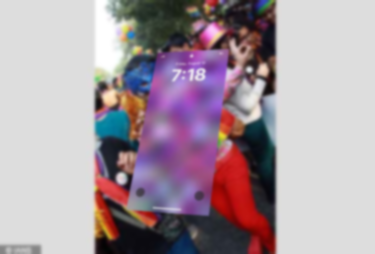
**7:18**
